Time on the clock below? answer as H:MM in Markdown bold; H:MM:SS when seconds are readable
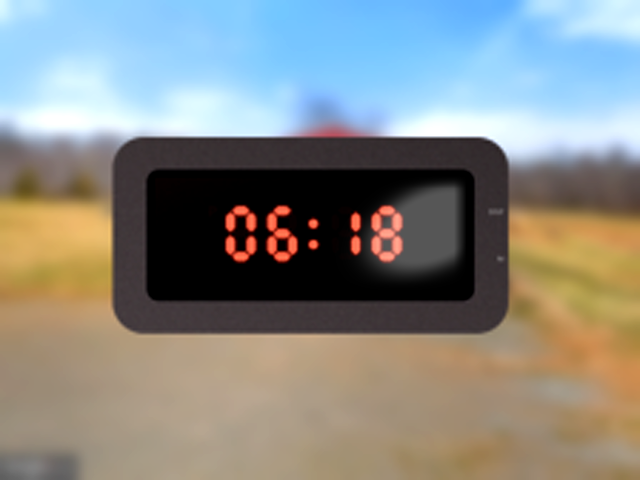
**6:18**
